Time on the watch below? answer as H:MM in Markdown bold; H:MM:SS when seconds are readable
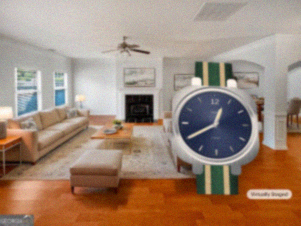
**12:40**
